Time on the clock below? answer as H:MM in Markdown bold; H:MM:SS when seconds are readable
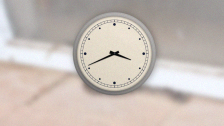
**3:41**
